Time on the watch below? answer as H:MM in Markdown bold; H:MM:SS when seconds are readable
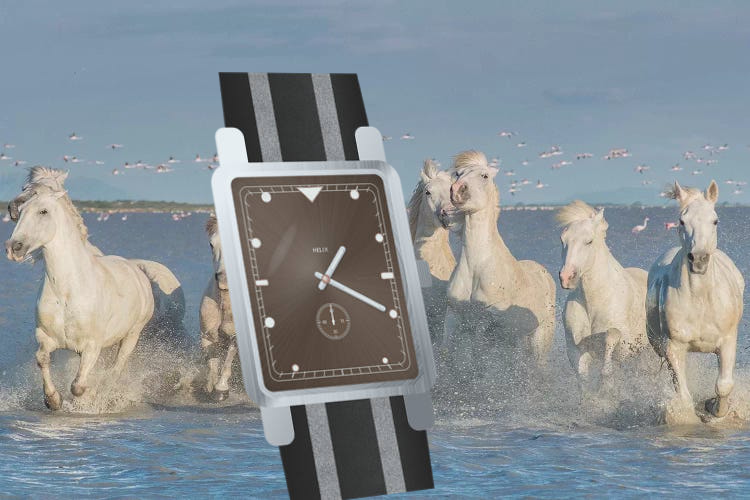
**1:20**
